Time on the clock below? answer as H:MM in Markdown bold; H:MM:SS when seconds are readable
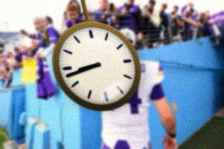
**8:43**
